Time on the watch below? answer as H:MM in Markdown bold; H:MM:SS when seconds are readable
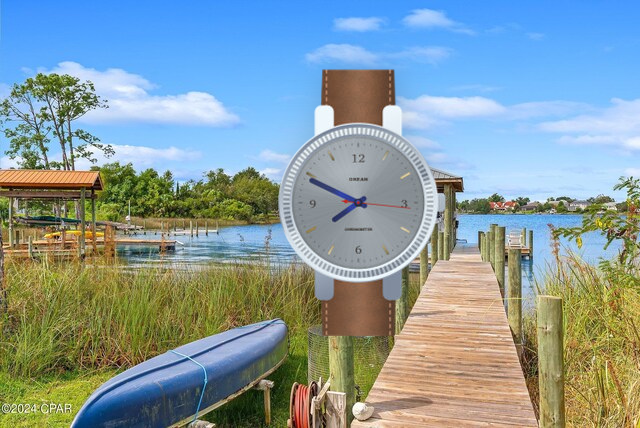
**7:49:16**
